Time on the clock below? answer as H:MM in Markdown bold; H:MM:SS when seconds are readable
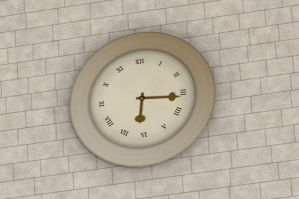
**6:16**
